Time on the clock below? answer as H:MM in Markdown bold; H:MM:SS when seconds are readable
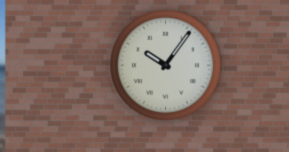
**10:06**
